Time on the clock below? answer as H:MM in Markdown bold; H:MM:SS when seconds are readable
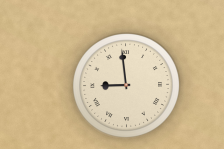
**8:59**
